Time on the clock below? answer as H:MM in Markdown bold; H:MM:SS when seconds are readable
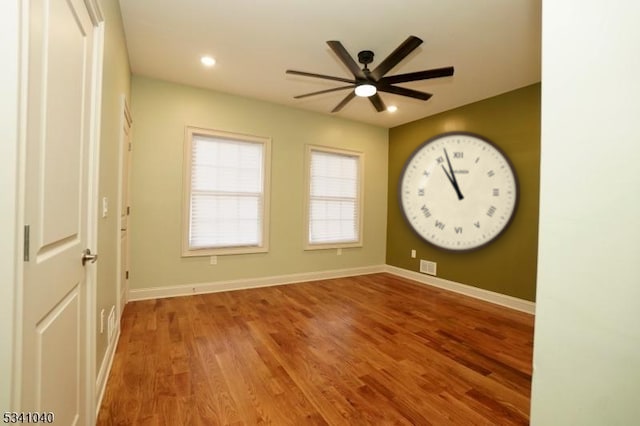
**10:57**
